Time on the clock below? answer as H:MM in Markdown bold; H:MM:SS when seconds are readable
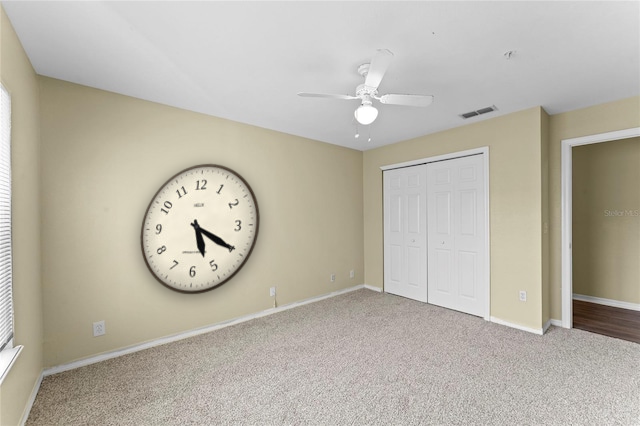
**5:20**
